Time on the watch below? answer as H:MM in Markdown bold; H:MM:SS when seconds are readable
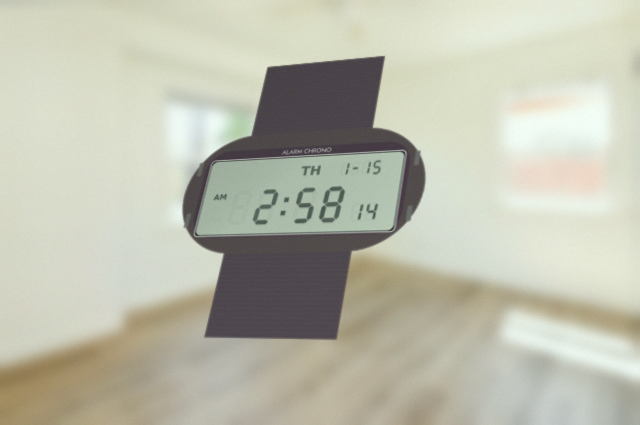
**2:58:14**
